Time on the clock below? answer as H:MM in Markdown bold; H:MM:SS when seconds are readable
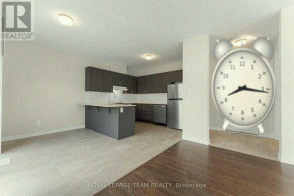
**8:16**
